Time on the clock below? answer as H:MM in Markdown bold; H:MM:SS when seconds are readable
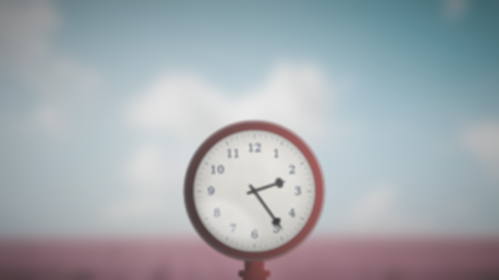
**2:24**
